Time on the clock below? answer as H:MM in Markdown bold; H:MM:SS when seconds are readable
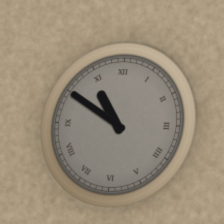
**10:50**
